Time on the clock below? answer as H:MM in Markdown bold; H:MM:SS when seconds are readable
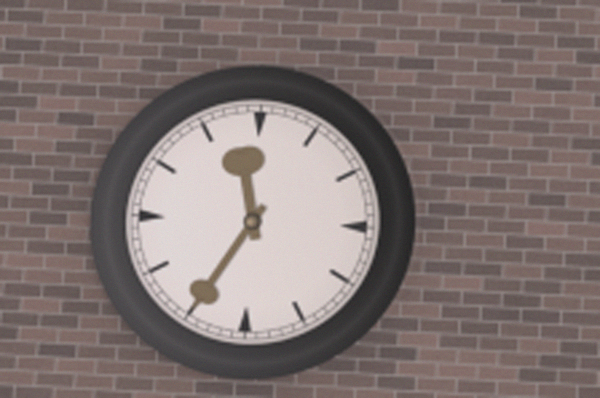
**11:35**
